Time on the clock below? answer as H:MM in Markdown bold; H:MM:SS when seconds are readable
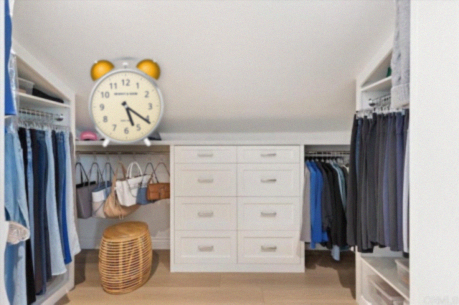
**5:21**
